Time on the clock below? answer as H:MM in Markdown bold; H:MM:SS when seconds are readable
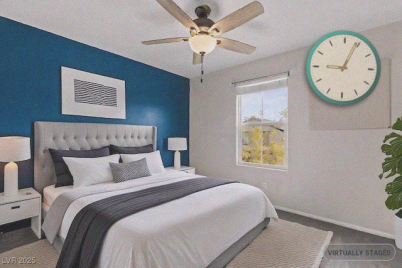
**9:04**
